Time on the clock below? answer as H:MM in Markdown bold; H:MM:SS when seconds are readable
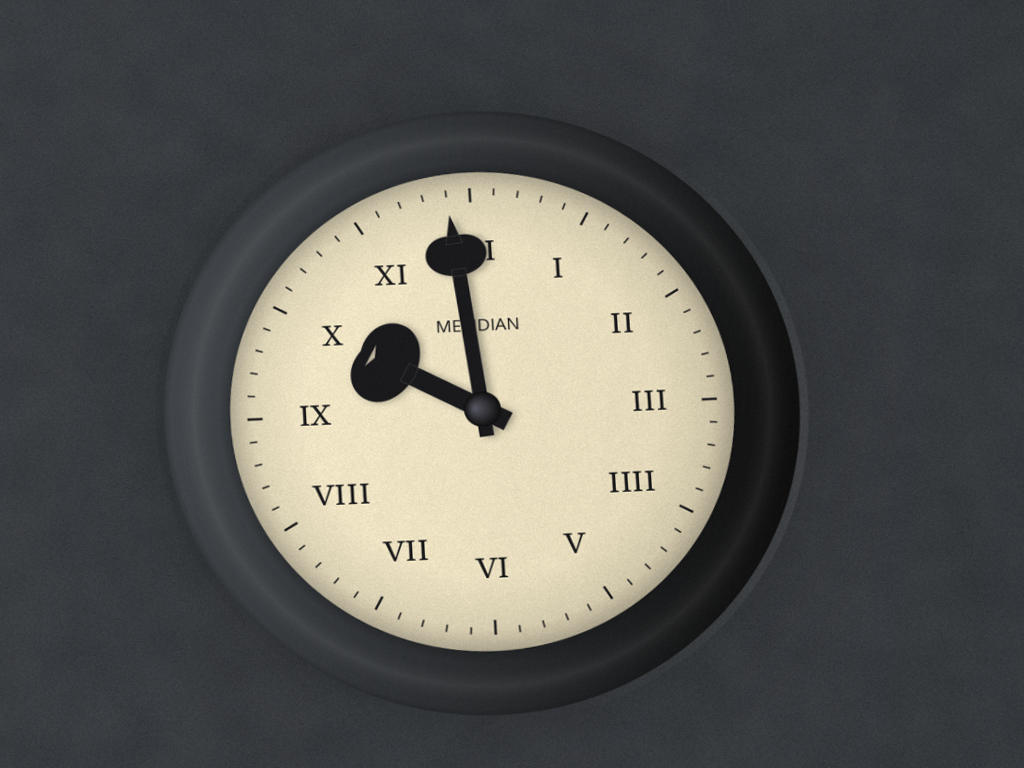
**9:59**
